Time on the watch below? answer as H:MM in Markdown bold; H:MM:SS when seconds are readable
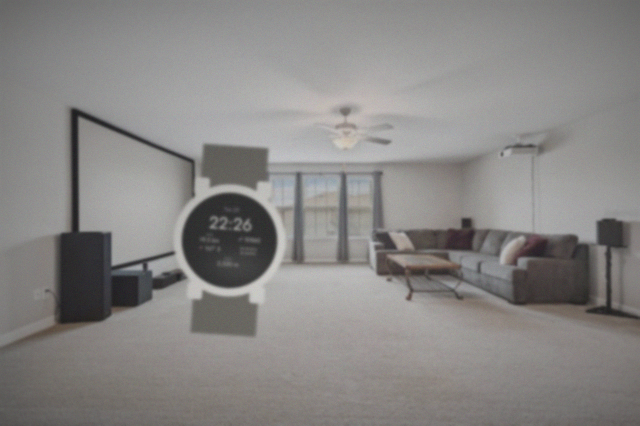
**22:26**
